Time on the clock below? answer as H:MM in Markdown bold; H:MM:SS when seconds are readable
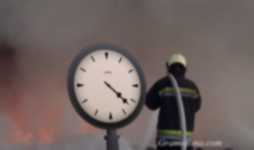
**4:22**
